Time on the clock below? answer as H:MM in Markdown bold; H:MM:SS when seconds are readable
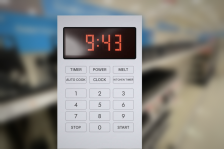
**9:43**
